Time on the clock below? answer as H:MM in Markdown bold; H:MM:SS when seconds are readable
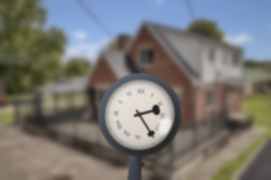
**2:24**
